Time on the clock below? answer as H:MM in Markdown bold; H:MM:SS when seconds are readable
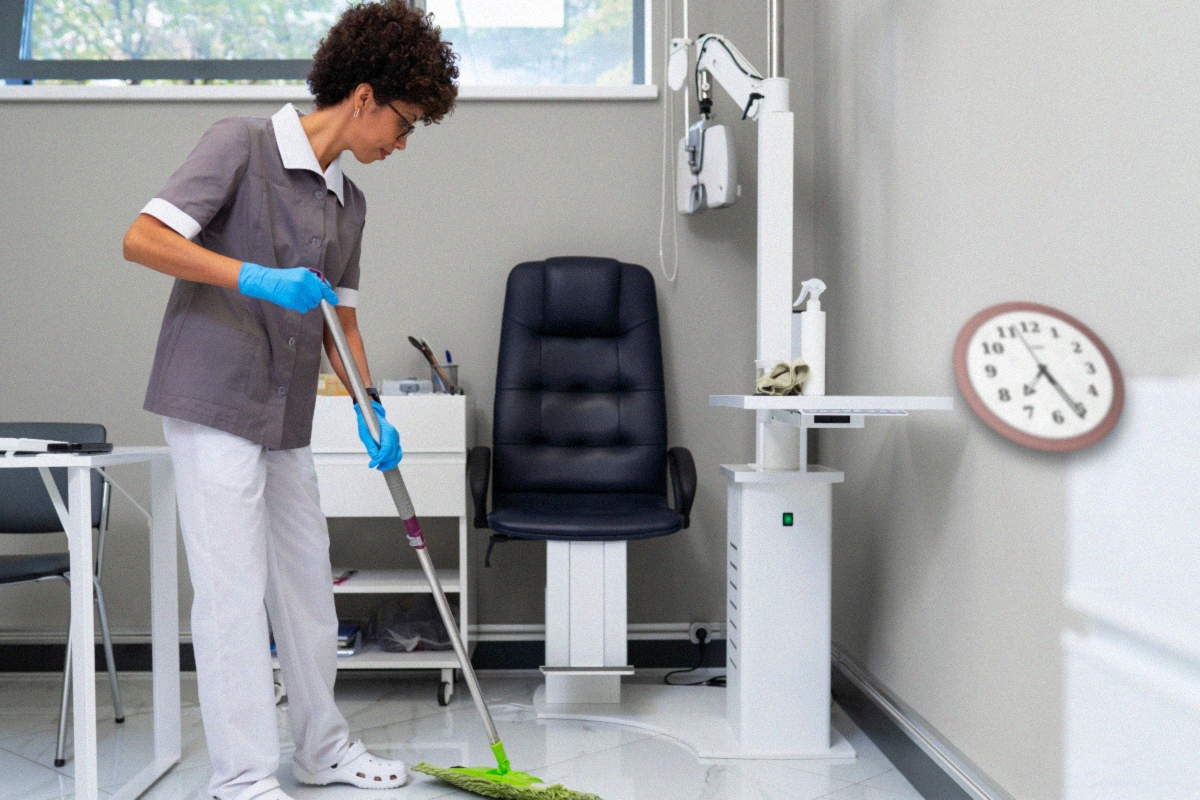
**7:25:57**
